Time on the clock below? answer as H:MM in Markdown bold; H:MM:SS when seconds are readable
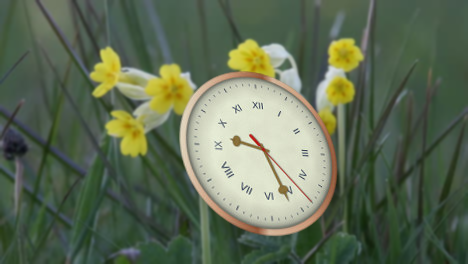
**9:26:23**
